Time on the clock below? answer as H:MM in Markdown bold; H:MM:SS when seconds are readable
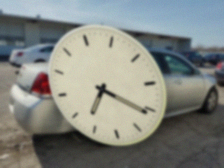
**7:21**
